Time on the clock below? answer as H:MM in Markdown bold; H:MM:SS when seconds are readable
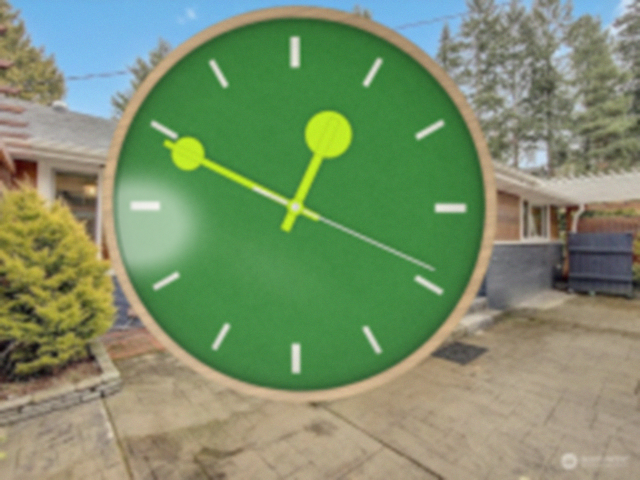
**12:49:19**
